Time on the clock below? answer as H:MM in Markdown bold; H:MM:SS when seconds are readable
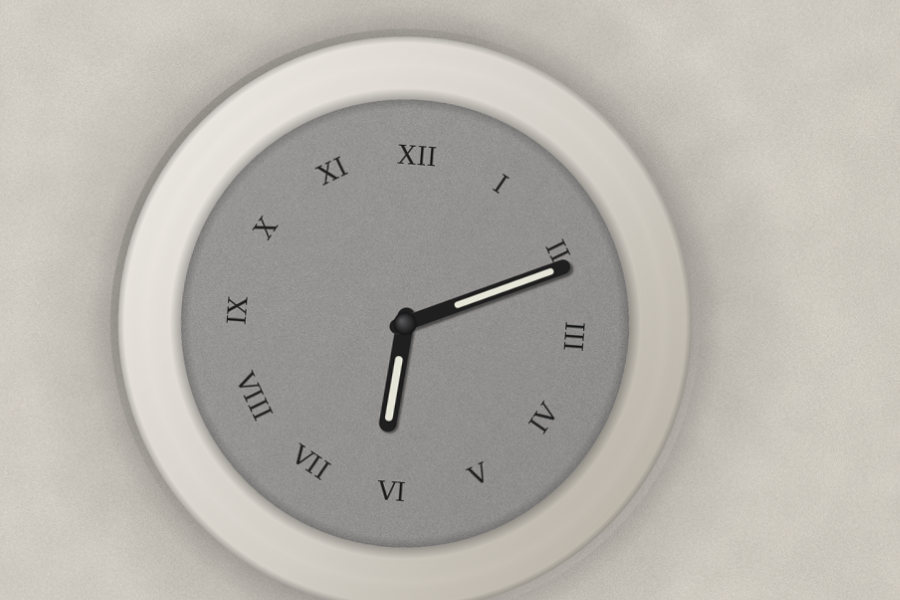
**6:11**
